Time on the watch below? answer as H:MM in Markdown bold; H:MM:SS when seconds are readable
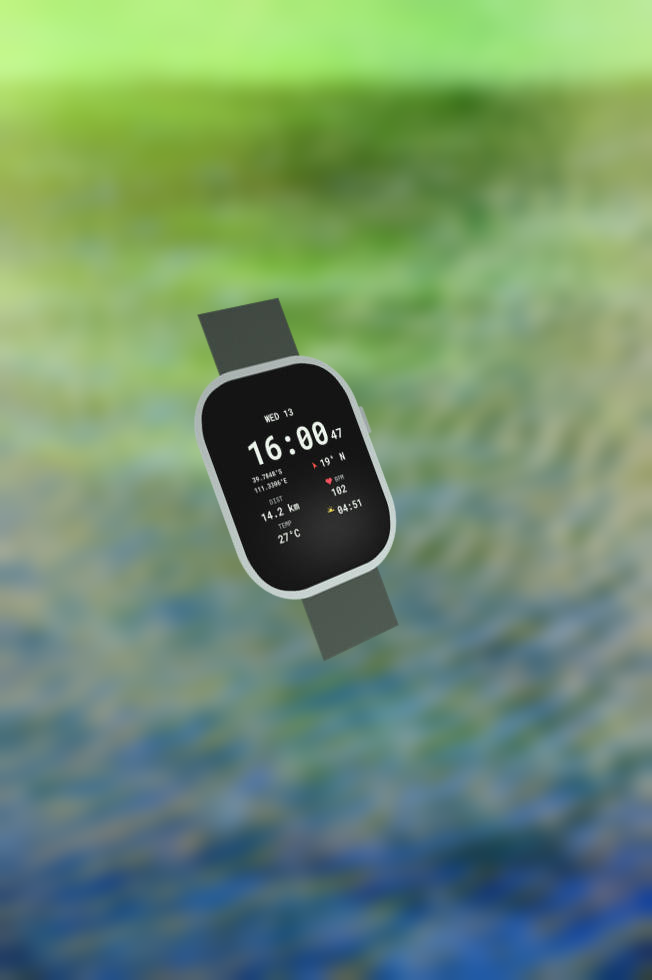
**16:00:47**
